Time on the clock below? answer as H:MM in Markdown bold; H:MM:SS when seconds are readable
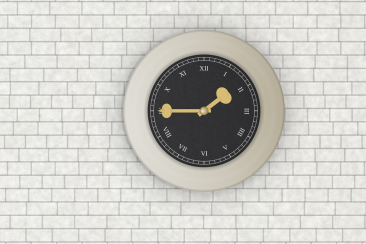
**1:45**
